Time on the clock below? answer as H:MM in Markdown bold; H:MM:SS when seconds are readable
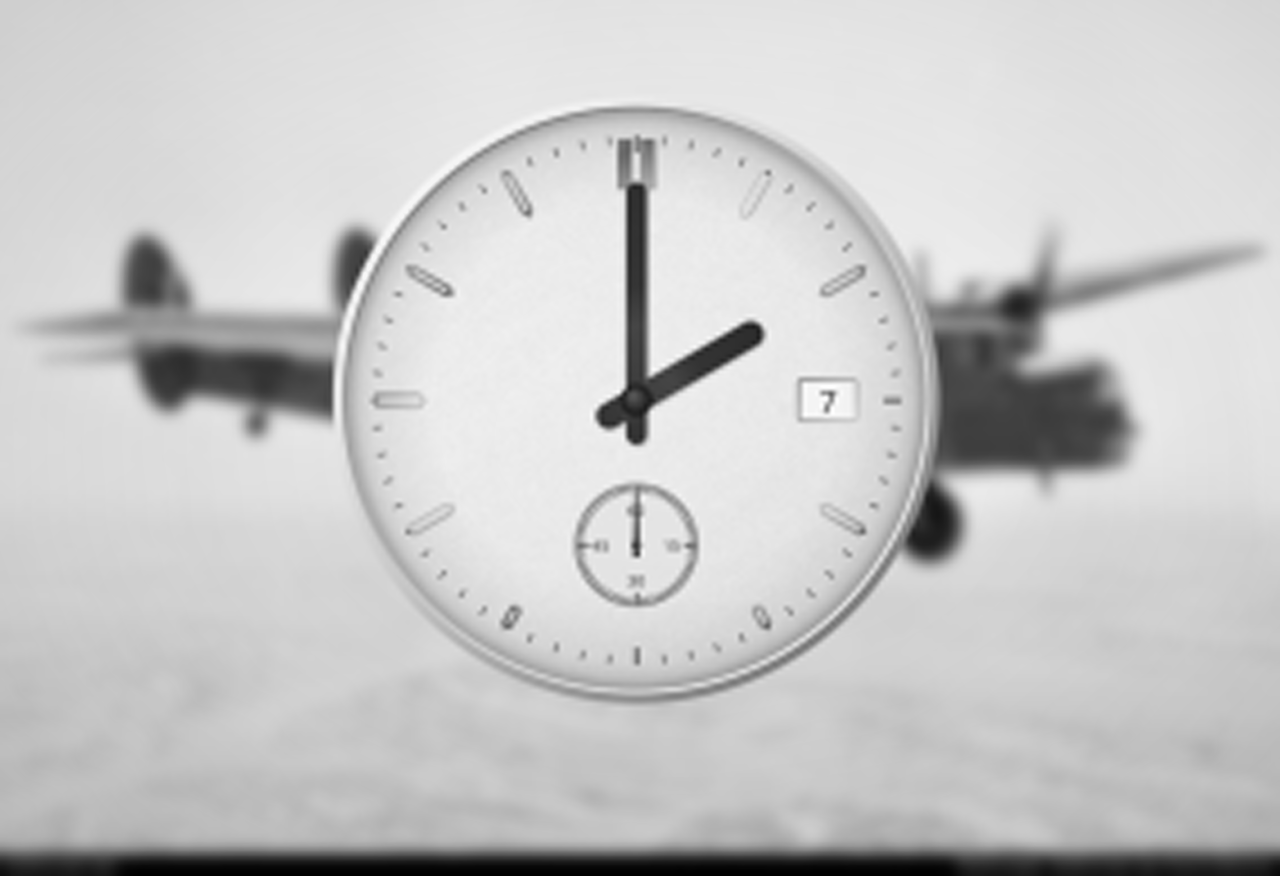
**2:00**
